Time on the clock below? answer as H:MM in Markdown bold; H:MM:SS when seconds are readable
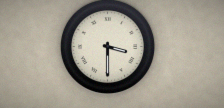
**3:30**
